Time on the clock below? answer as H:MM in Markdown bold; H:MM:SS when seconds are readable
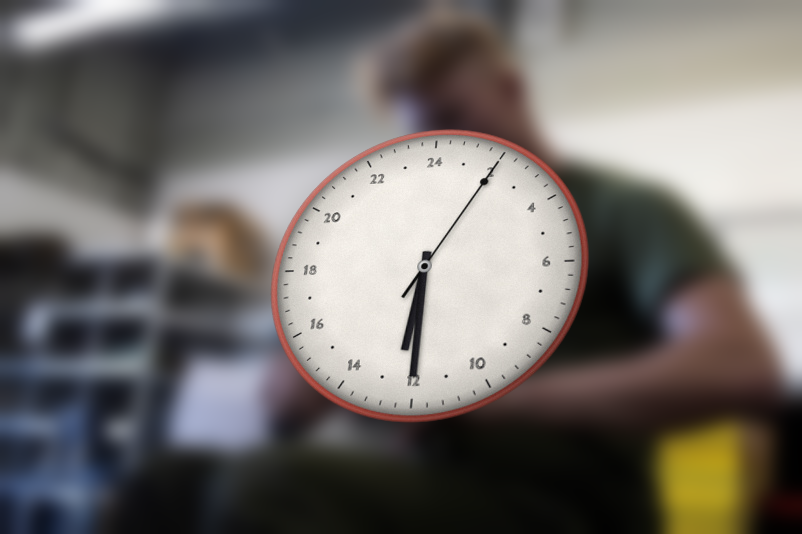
**12:30:05**
